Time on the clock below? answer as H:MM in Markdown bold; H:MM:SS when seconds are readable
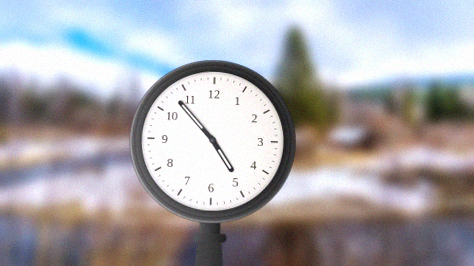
**4:53**
